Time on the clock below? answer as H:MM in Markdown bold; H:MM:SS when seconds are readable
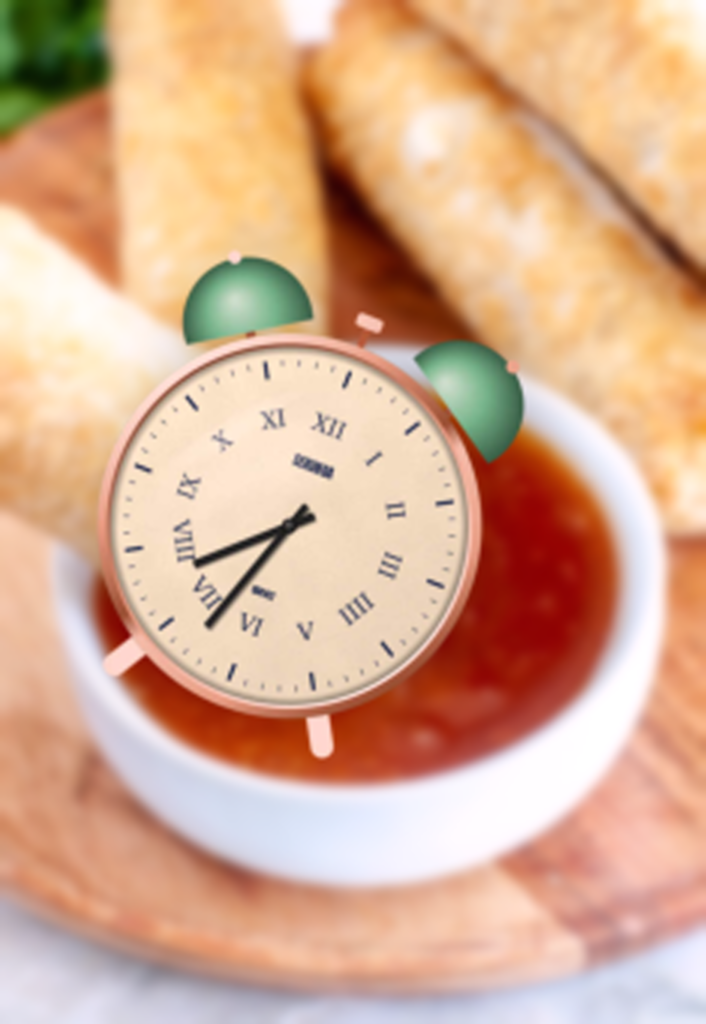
**7:33**
